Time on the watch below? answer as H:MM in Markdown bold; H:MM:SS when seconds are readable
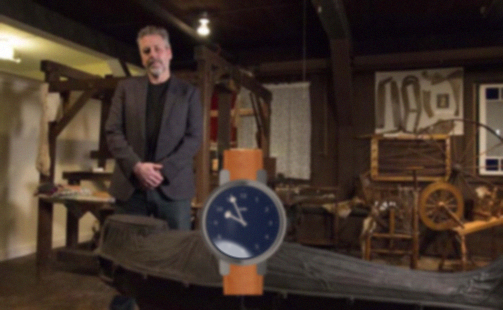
**9:56**
